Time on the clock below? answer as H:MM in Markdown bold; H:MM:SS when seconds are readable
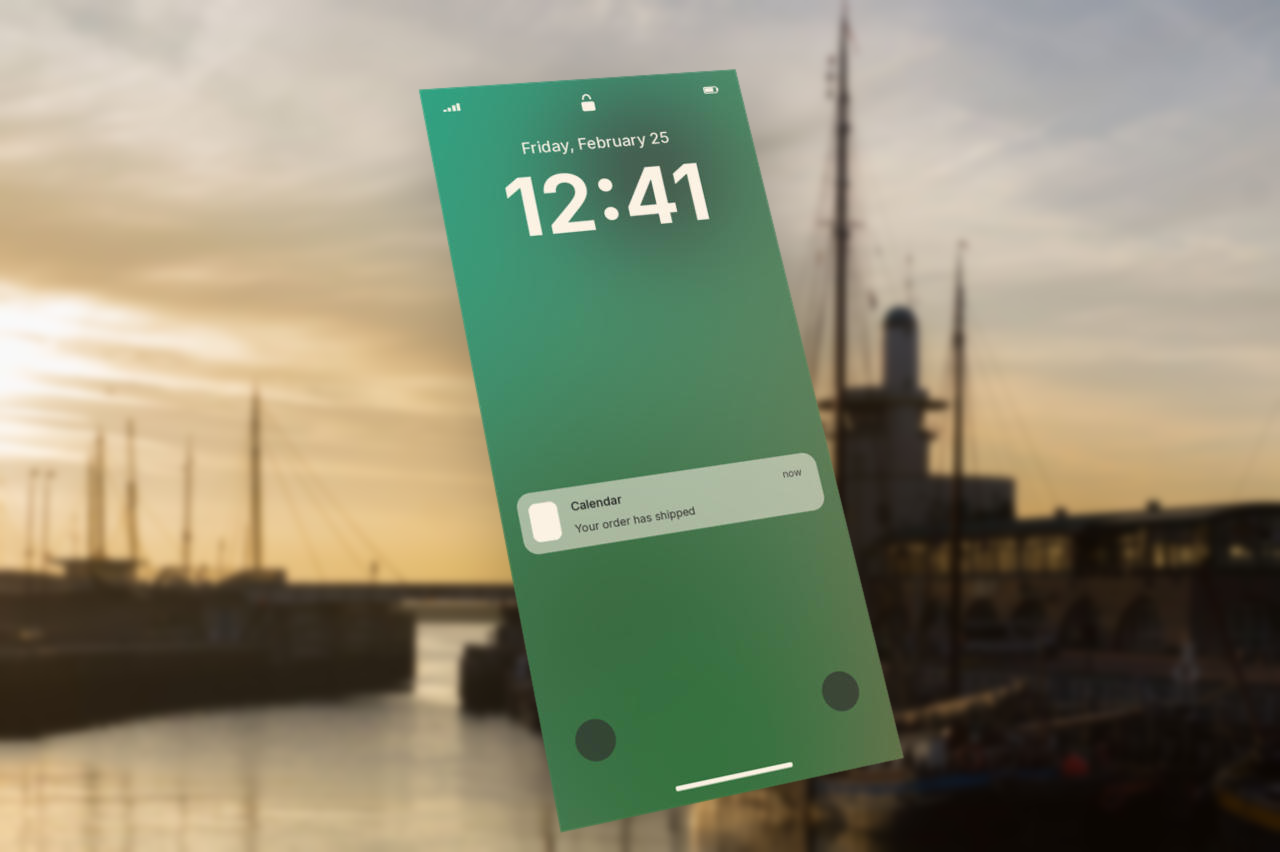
**12:41**
